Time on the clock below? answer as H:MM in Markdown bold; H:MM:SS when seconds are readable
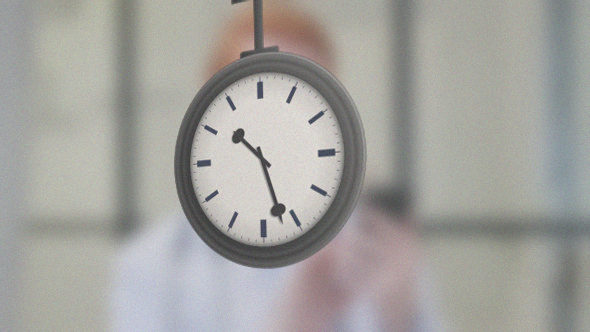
**10:27**
